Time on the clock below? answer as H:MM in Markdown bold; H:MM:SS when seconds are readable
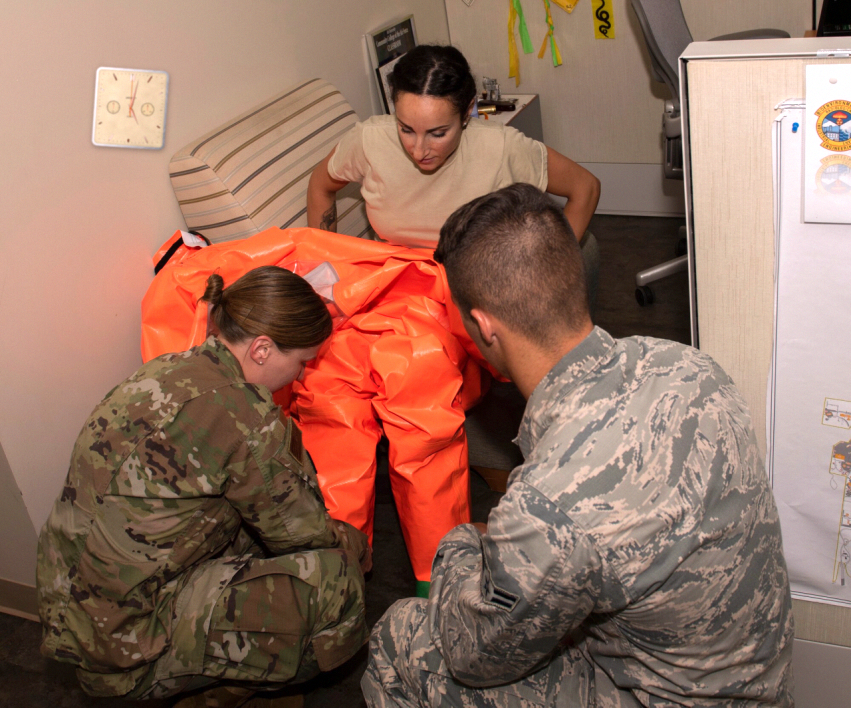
**5:02**
